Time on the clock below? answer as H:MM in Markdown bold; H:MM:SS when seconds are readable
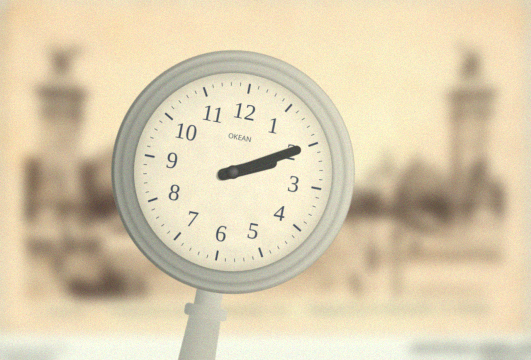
**2:10**
